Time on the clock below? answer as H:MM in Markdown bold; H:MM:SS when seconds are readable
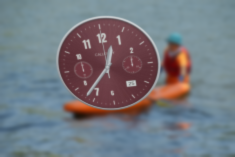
**12:37**
